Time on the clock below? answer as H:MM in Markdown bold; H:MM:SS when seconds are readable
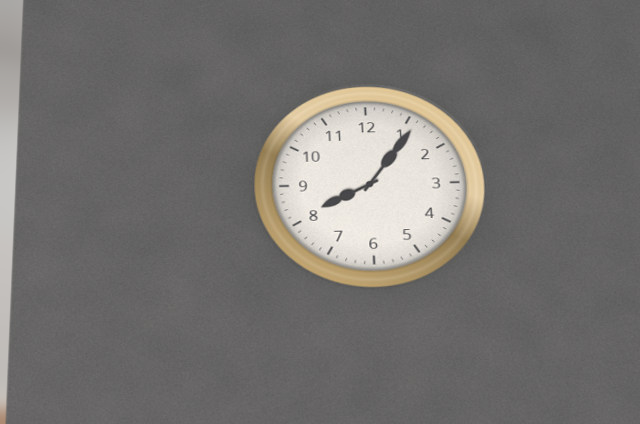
**8:06**
